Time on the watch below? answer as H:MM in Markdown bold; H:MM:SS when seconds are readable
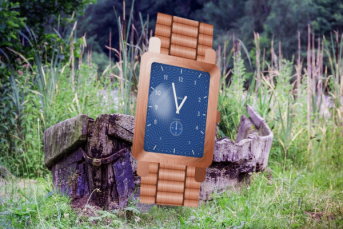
**12:57**
